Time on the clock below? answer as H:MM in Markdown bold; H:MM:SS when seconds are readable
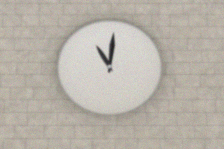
**11:01**
